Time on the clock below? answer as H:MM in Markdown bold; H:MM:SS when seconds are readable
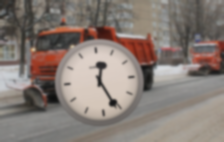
**12:26**
